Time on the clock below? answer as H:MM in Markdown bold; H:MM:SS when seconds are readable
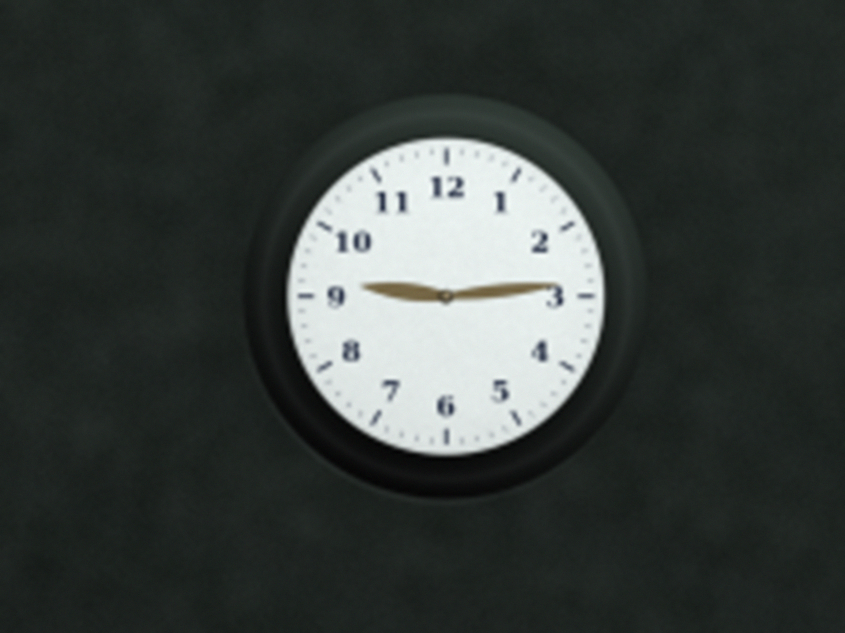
**9:14**
